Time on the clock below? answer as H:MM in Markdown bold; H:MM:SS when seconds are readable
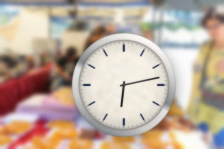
**6:13**
